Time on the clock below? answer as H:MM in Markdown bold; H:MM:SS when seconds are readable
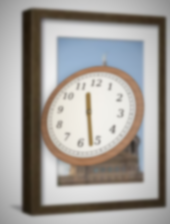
**11:27**
